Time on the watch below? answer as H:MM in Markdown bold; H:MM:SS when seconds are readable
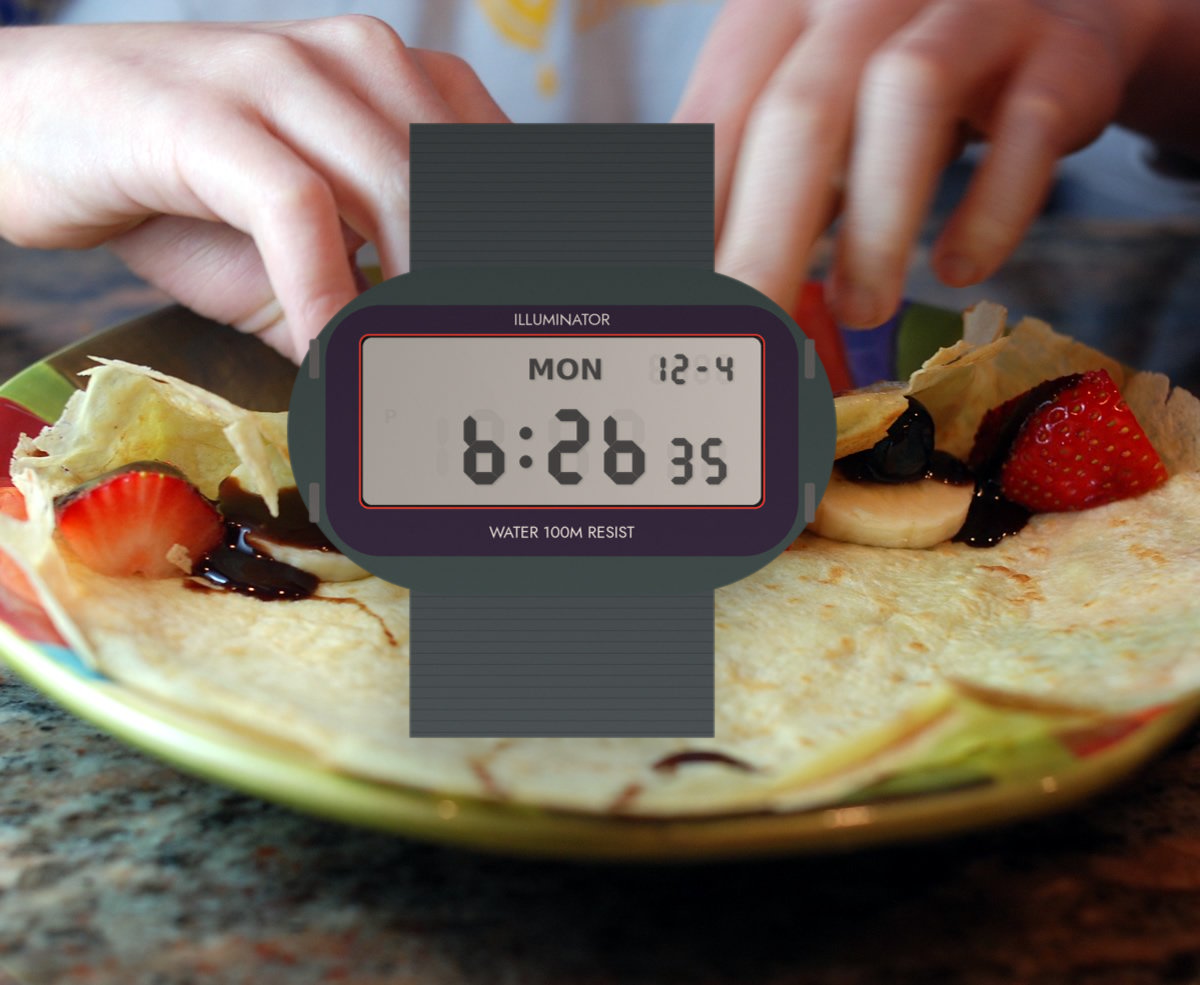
**6:26:35**
